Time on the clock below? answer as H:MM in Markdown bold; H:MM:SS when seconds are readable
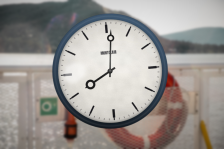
**8:01**
